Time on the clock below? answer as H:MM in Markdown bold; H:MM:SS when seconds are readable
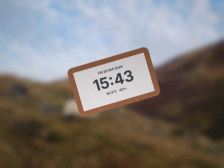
**15:43**
